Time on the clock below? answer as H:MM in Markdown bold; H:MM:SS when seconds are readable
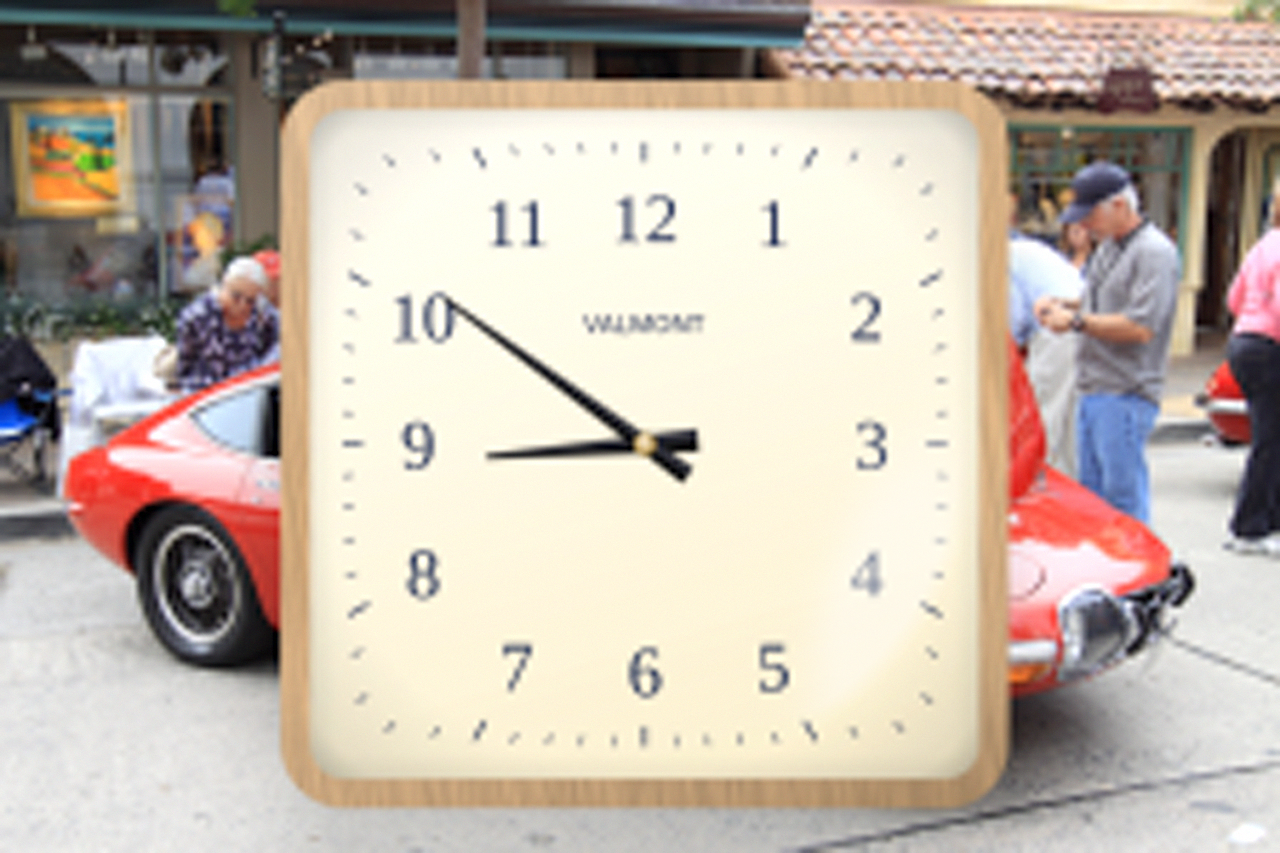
**8:51**
